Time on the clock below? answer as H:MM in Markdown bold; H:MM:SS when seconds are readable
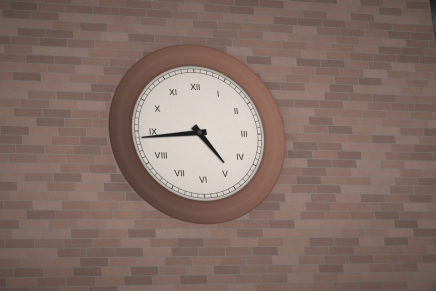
**4:44**
